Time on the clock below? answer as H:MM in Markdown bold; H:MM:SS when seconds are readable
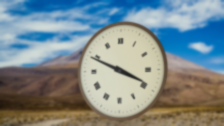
**3:49**
